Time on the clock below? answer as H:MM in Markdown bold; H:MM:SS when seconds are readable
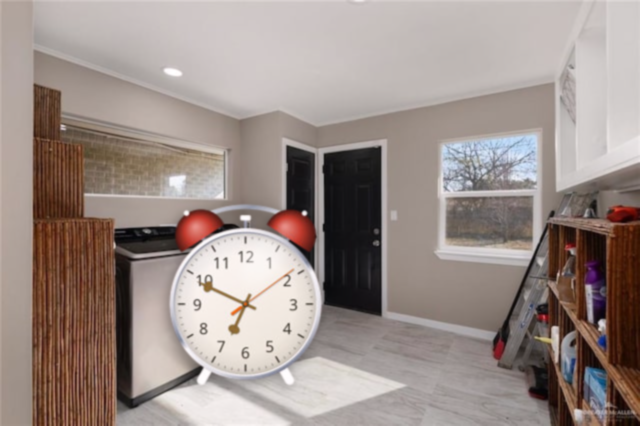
**6:49:09**
